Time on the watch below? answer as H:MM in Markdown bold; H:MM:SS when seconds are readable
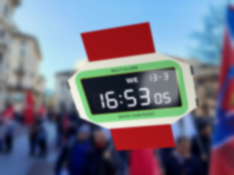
**16:53:05**
